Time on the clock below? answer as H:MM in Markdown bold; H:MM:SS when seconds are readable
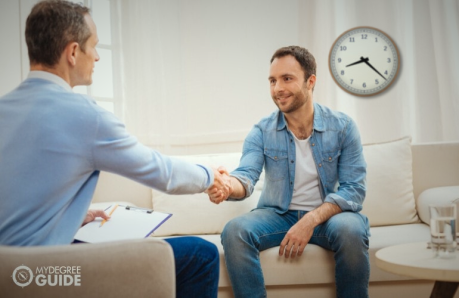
**8:22**
